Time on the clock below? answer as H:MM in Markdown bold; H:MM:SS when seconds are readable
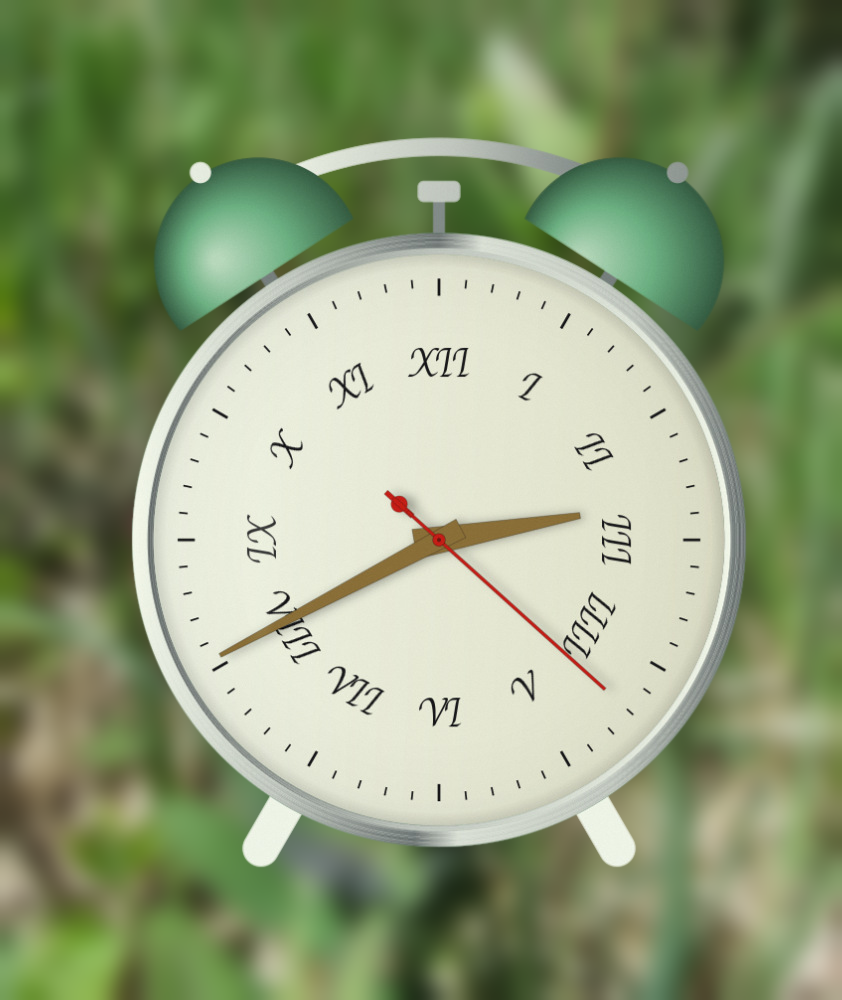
**2:40:22**
